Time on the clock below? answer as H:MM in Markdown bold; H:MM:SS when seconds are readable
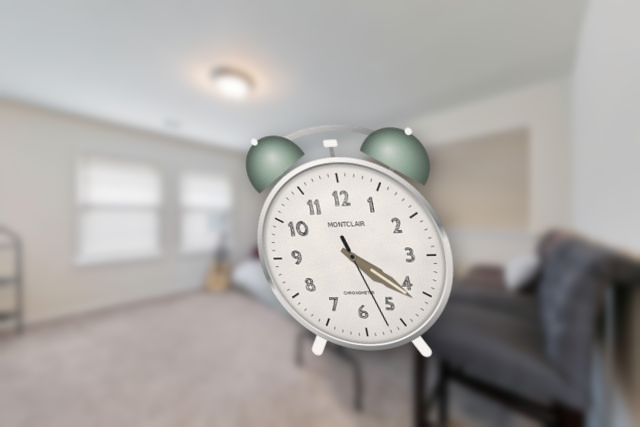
**4:21:27**
